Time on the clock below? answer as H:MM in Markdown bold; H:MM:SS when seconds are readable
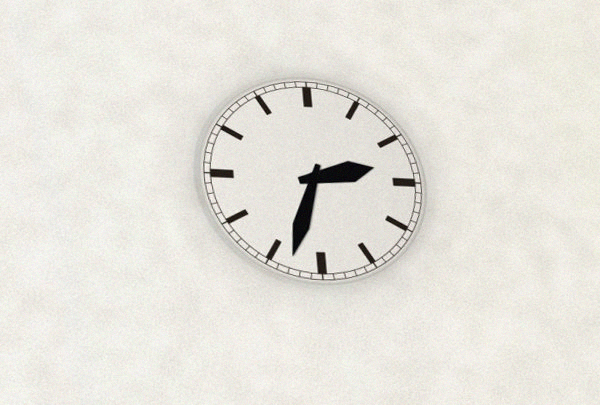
**2:33**
